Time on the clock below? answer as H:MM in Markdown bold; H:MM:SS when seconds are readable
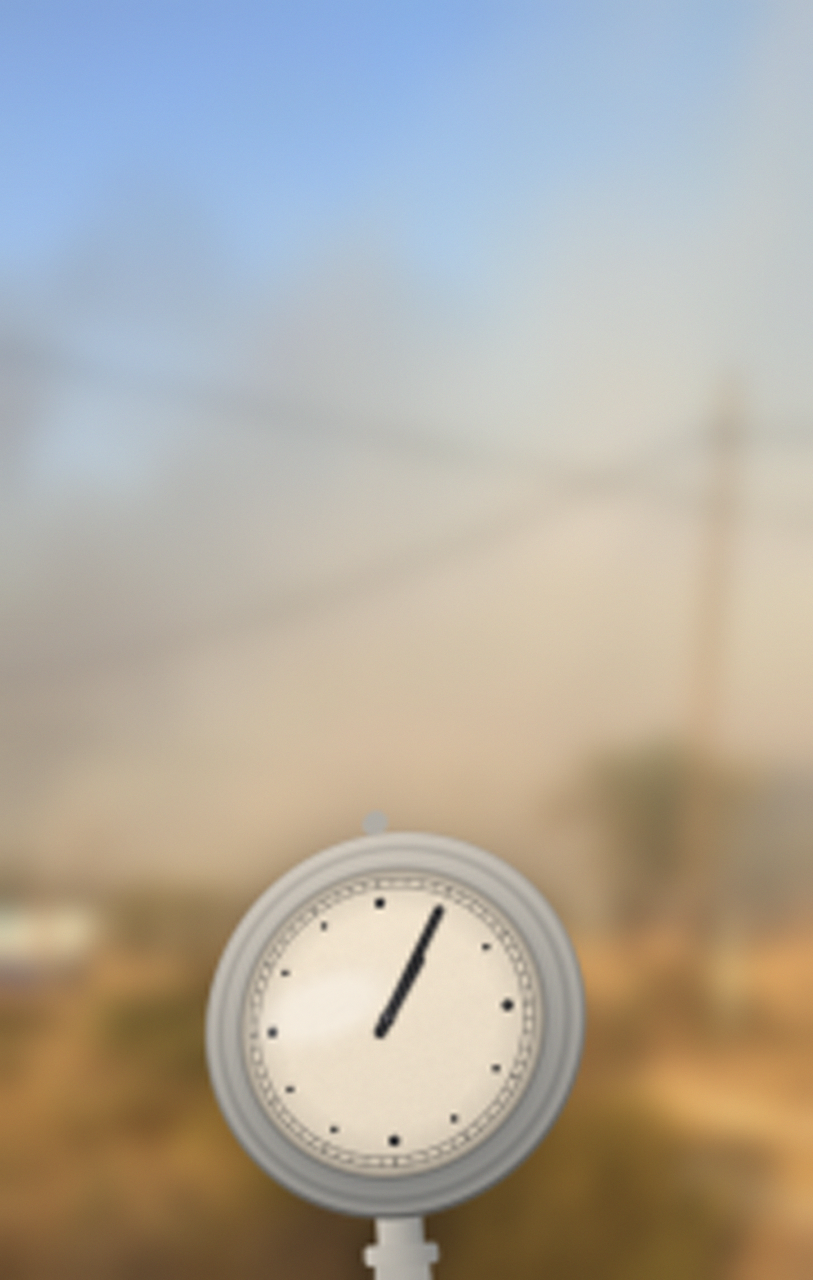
**1:05**
